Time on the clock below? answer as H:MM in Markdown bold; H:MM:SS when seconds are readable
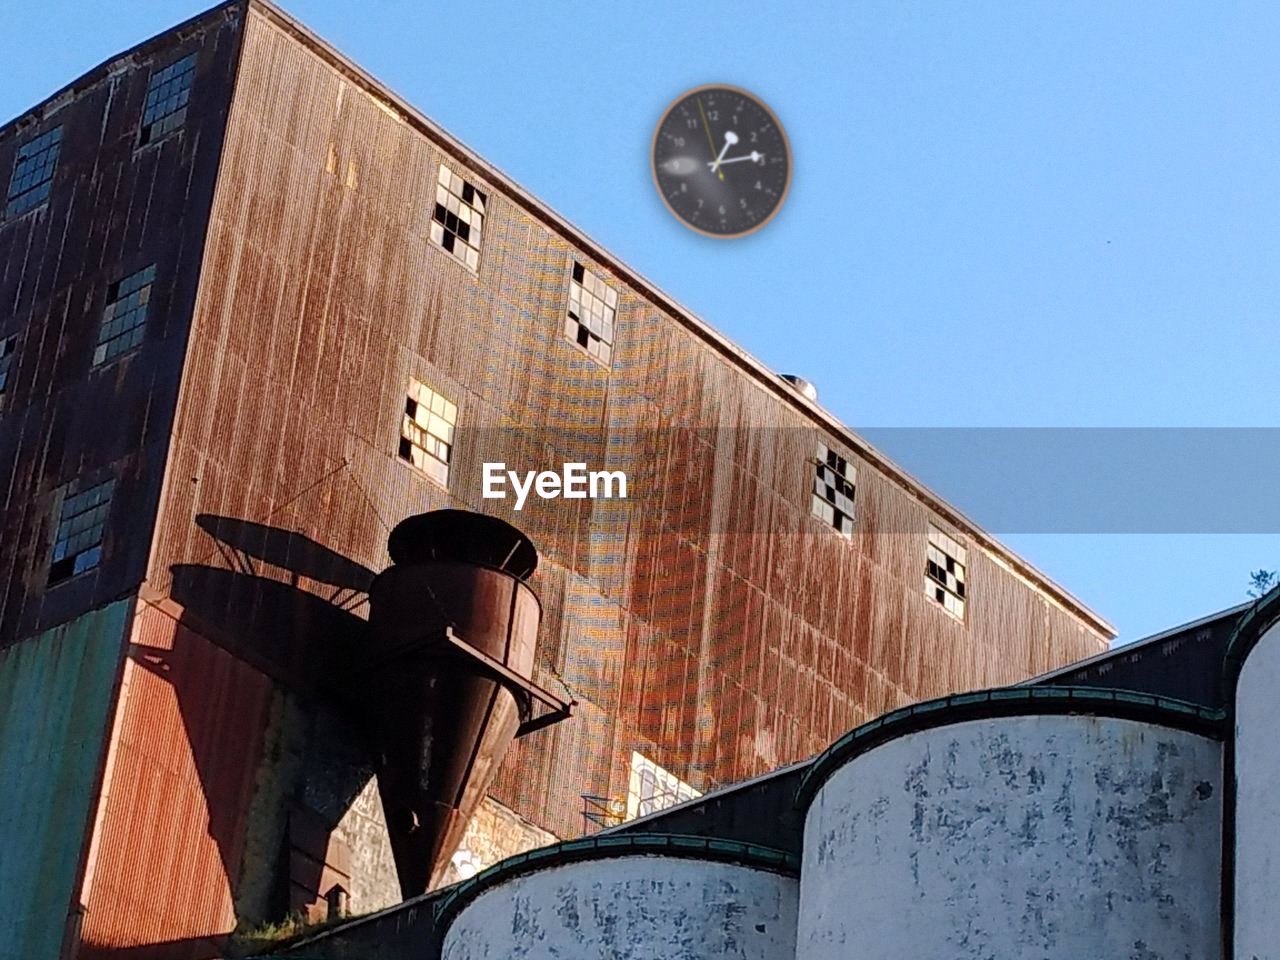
**1:13:58**
